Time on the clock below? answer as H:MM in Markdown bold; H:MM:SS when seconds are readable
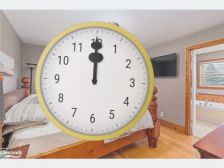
**12:00**
